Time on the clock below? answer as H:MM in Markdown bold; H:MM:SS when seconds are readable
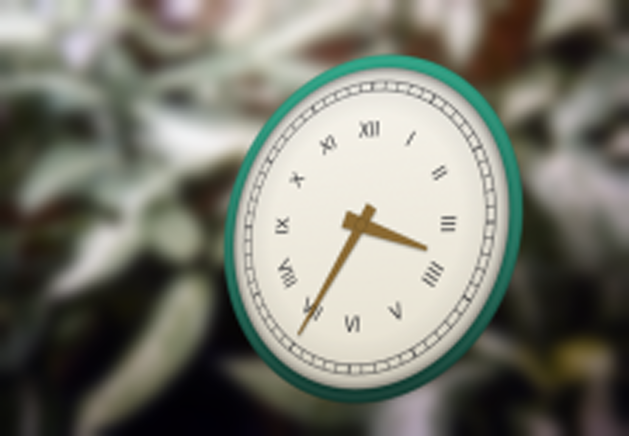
**3:35**
